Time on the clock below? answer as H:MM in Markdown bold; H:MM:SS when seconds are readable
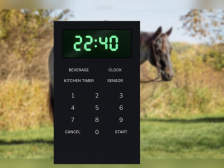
**22:40**
